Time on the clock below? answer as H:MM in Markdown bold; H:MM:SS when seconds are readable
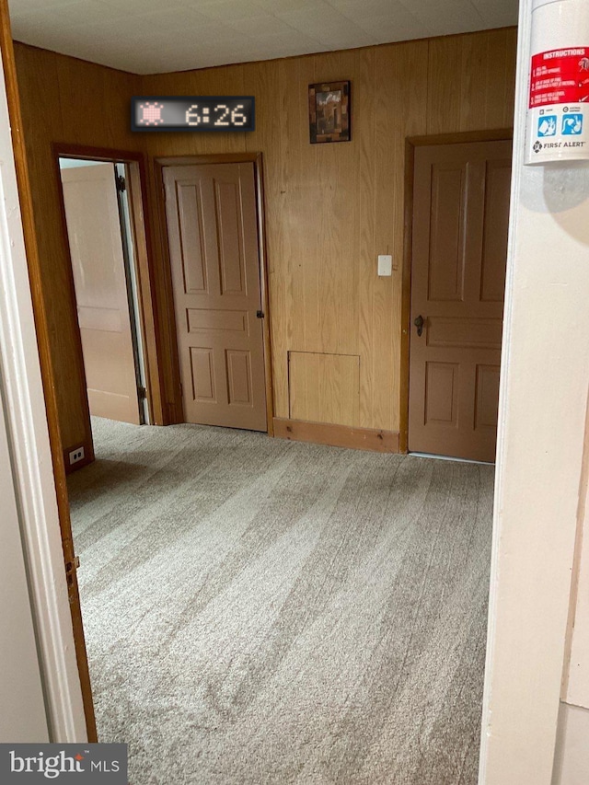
**6:26**
